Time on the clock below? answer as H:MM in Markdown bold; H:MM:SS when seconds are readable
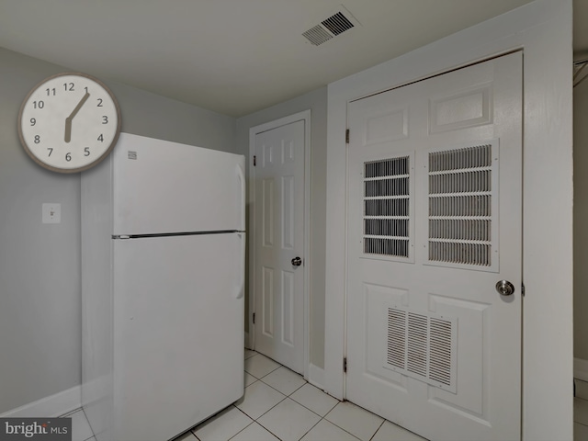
**6:06**
